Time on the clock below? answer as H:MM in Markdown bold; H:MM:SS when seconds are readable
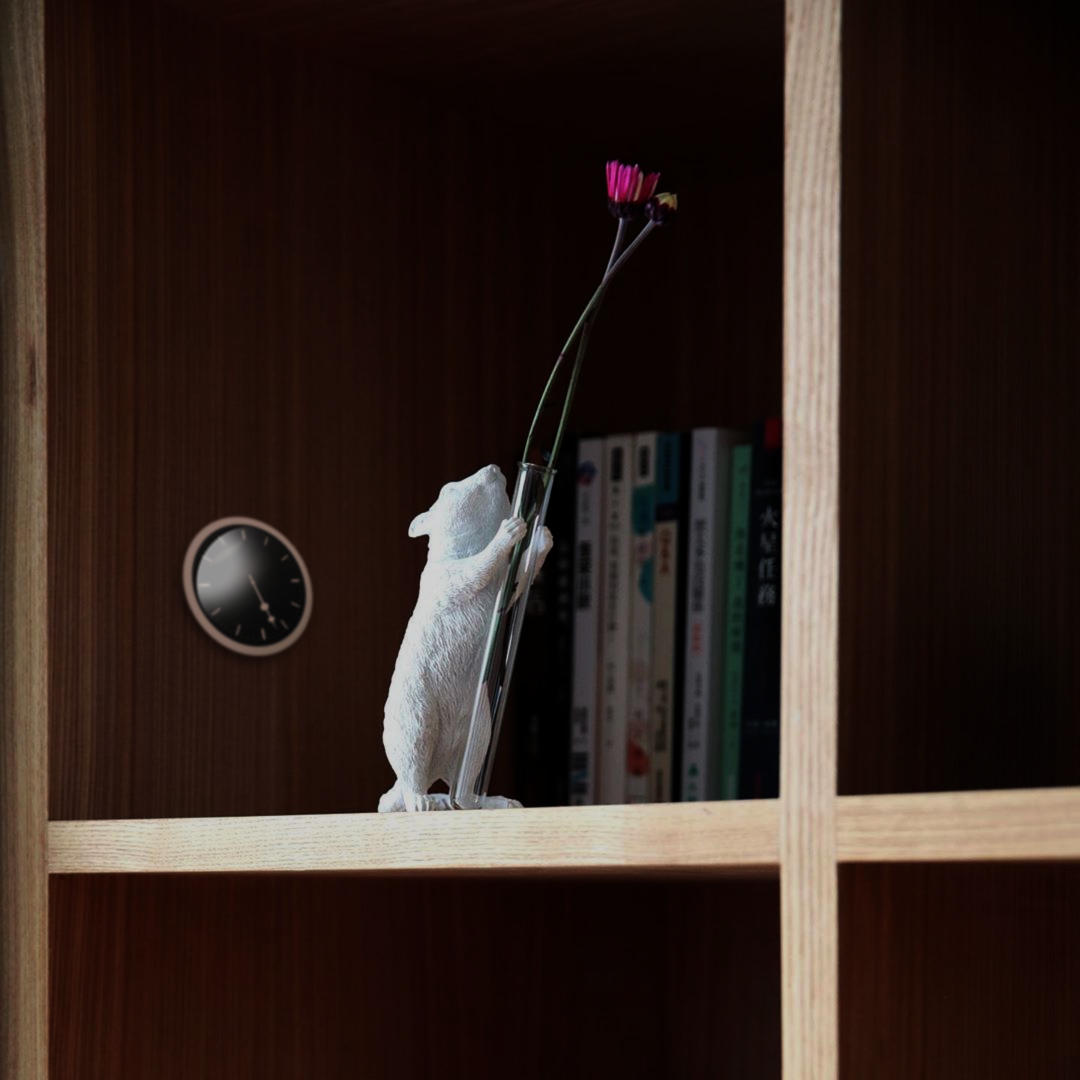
**5:27**
